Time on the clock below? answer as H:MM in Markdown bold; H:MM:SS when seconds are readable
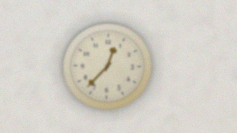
**12:37**
